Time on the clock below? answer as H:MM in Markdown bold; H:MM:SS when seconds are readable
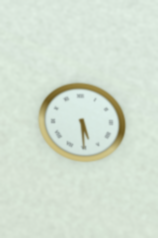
**5:30**
